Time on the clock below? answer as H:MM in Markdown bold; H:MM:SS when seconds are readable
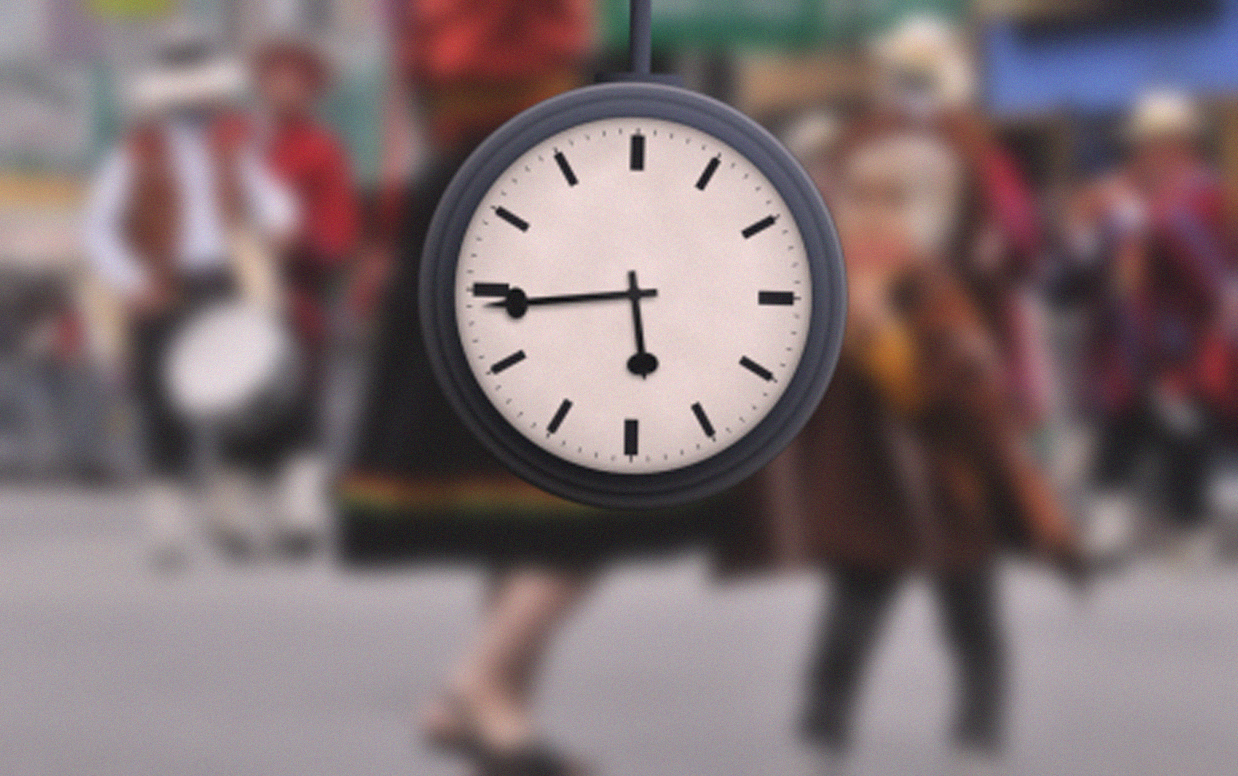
**5:44**
